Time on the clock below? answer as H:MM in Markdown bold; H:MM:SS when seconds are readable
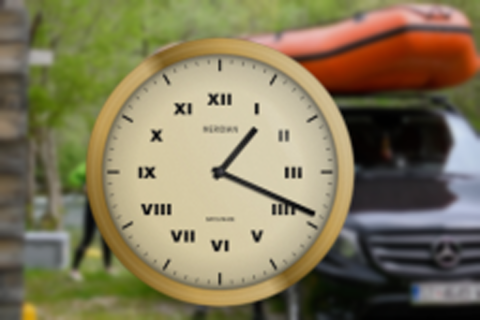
**1:19**
